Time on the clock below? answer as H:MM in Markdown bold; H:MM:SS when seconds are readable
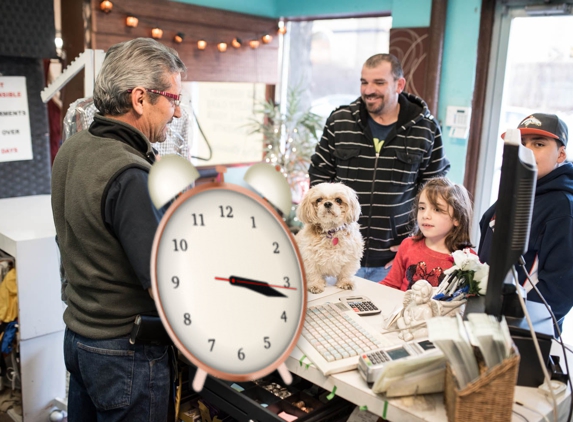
**3:17:16**
